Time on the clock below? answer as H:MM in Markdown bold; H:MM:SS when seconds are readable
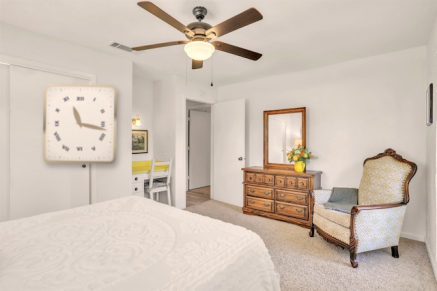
**11:17**
